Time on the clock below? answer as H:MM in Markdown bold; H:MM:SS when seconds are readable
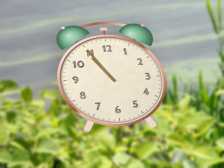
**10:55**
